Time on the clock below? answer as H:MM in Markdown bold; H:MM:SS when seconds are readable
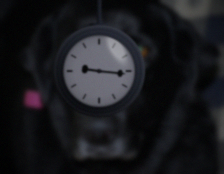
**9:16**
